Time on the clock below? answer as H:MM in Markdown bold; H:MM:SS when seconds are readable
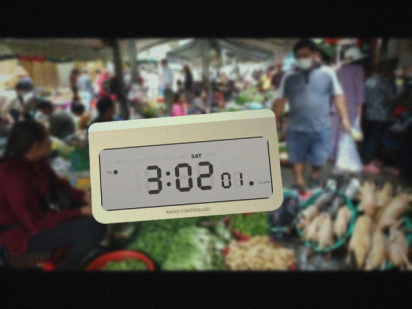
**3:02:01**
